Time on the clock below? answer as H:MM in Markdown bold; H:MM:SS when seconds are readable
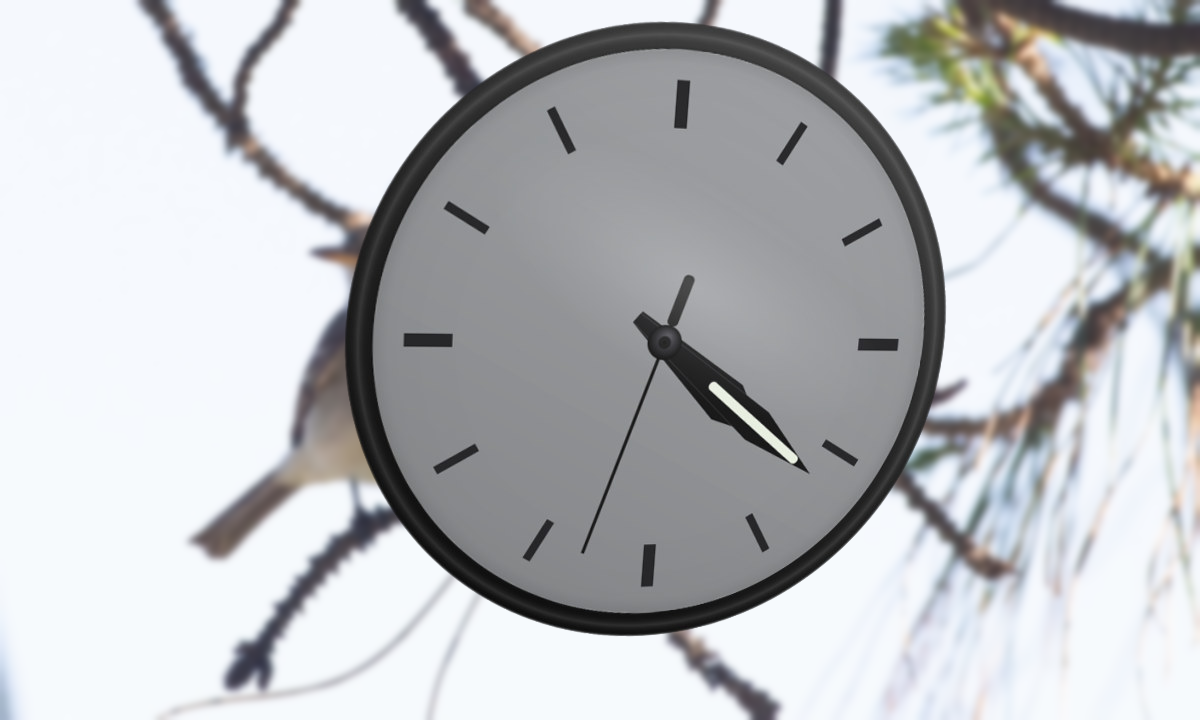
**4:21:33**
